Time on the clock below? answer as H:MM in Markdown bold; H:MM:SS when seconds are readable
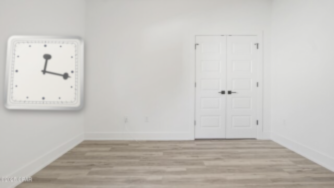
**12:17**
